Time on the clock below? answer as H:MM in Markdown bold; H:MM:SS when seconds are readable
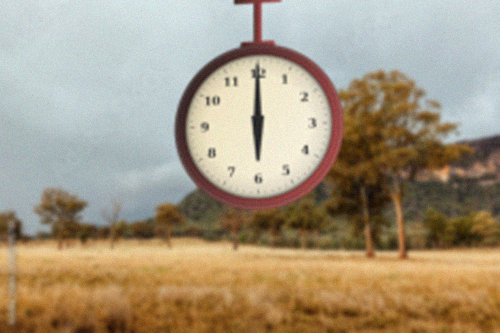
**6:00**
